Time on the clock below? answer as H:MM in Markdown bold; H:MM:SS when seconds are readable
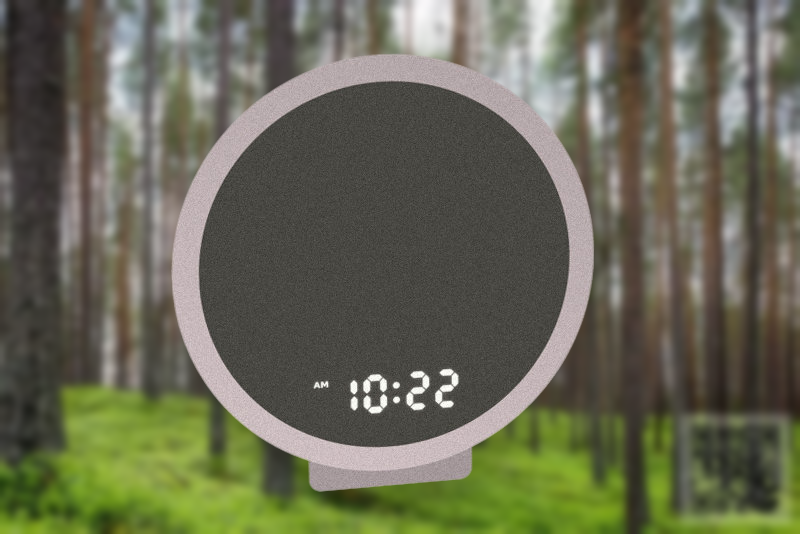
**10:22**
